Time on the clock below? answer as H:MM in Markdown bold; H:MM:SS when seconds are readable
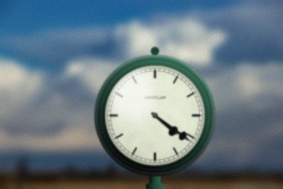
**4:21**
